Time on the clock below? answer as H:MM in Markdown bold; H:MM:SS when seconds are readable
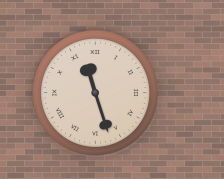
**11:27**
